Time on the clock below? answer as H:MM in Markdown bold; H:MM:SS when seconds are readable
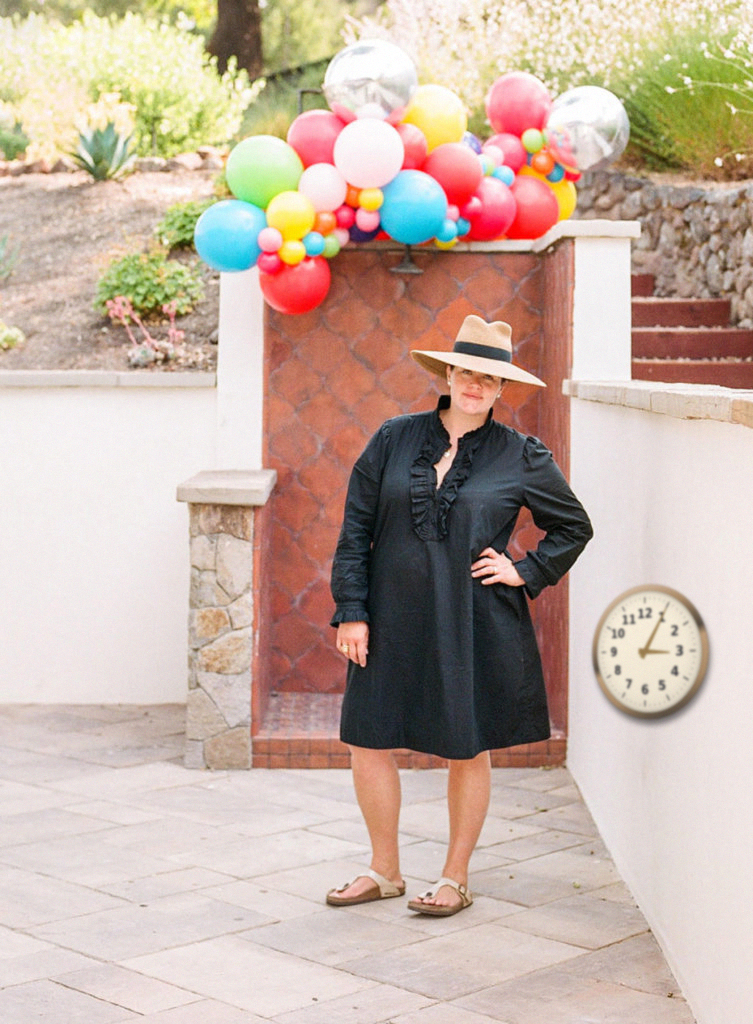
**3:05**
